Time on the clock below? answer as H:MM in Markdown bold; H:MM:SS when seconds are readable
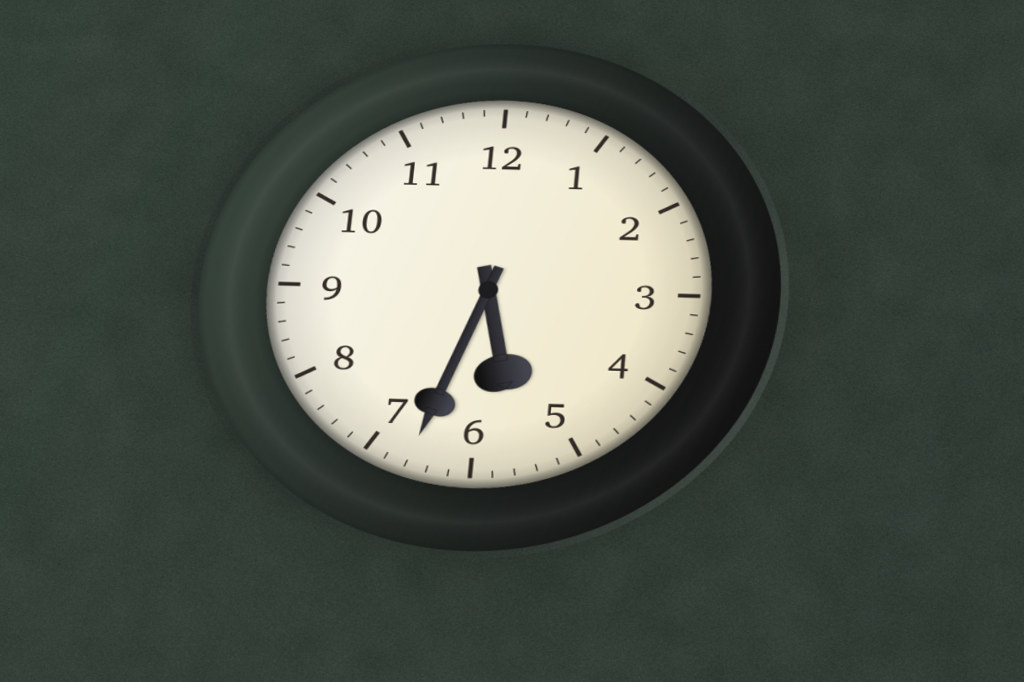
**5:33**
